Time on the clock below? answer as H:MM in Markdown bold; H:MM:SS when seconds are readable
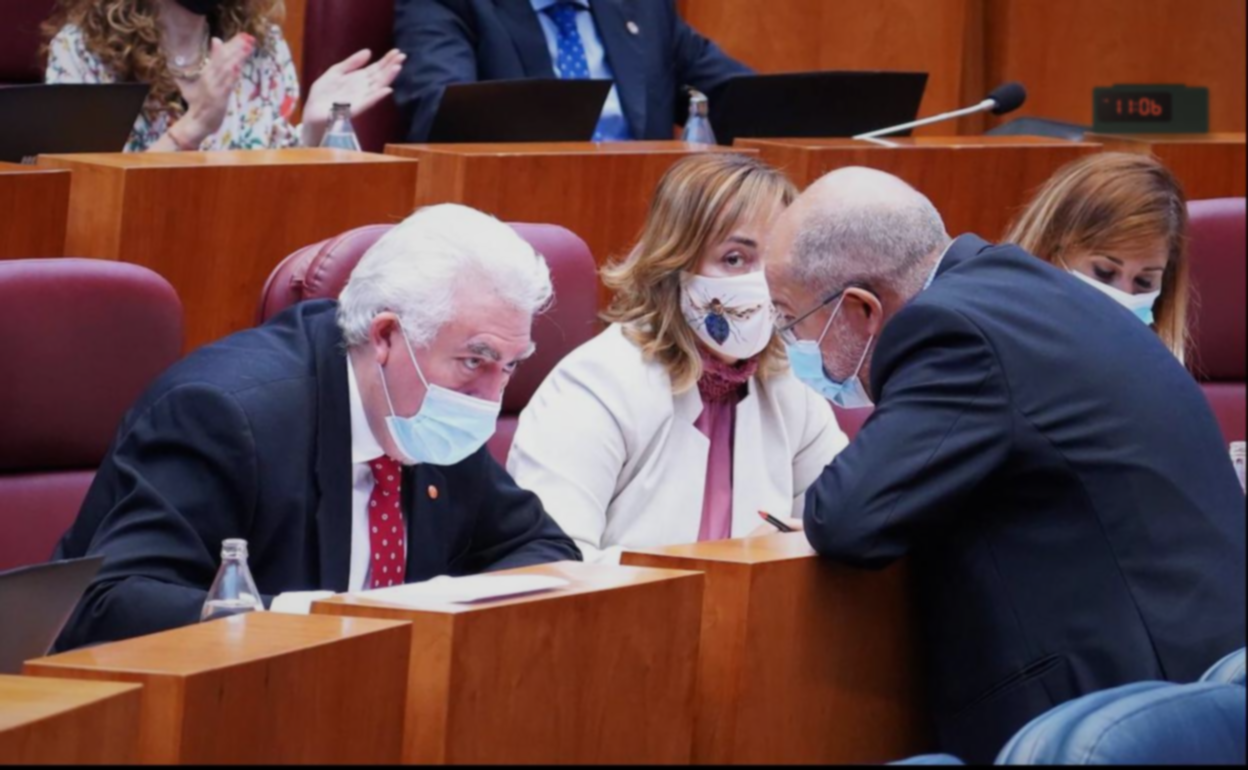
**11:06**
